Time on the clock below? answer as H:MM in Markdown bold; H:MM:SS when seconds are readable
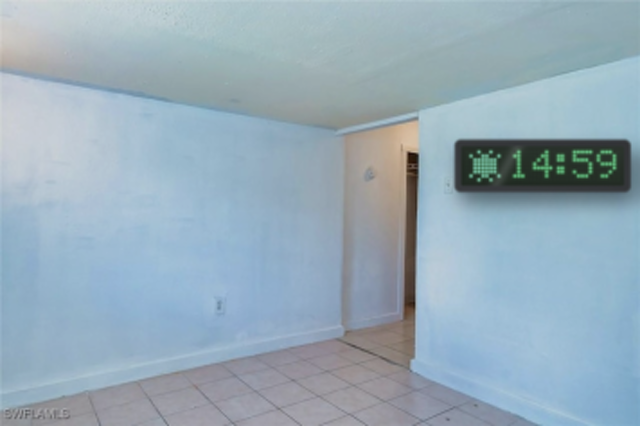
**14:59**
